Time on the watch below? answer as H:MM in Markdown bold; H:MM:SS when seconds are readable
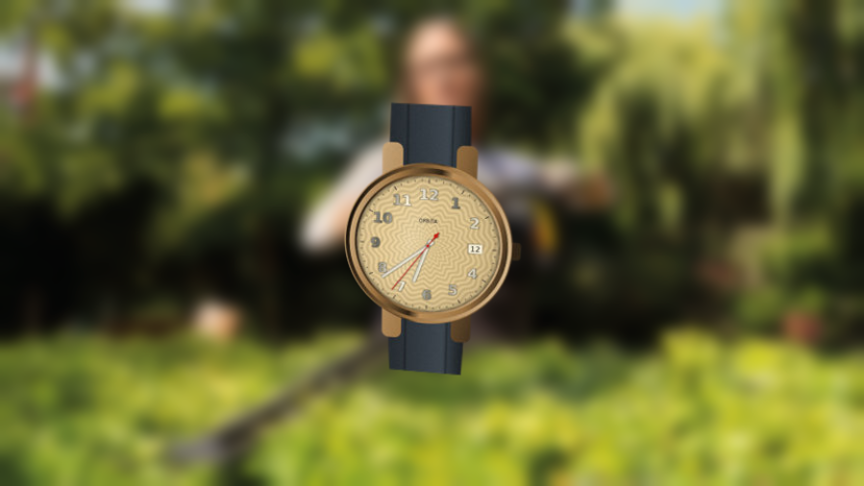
**6:38:36**
